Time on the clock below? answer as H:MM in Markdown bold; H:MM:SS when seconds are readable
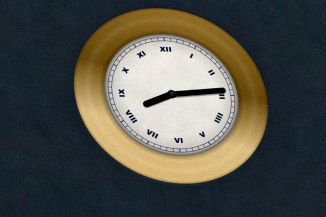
**8:14**
